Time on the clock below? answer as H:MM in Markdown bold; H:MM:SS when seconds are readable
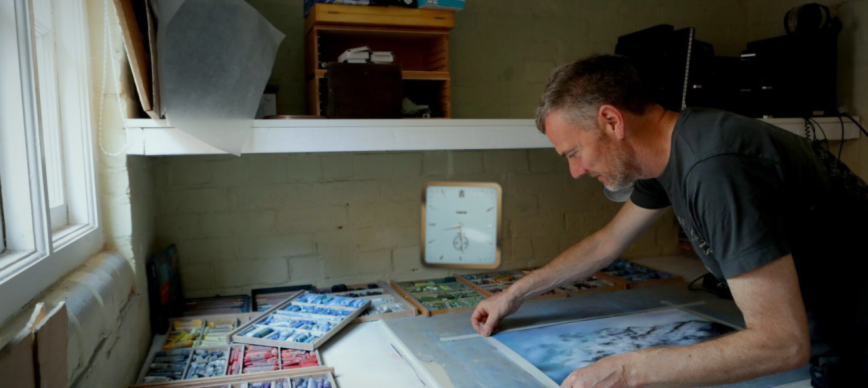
**8:29**
